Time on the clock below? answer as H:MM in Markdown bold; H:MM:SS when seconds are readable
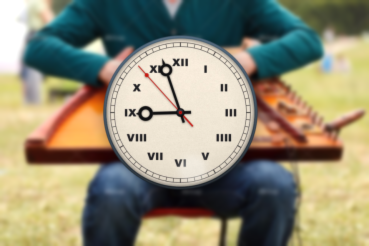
**8:56:53**
